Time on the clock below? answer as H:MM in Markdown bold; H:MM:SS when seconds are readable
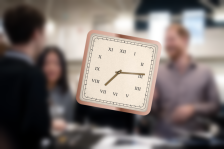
**7:14**
